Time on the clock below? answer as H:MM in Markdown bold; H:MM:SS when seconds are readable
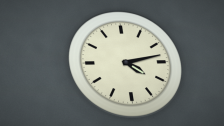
**4:13**
